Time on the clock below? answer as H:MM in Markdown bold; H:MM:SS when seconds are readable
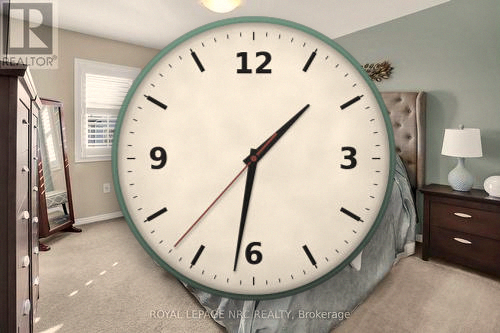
**1:31:37**
